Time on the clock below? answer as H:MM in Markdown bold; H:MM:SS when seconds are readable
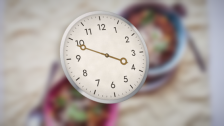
**3:49**
